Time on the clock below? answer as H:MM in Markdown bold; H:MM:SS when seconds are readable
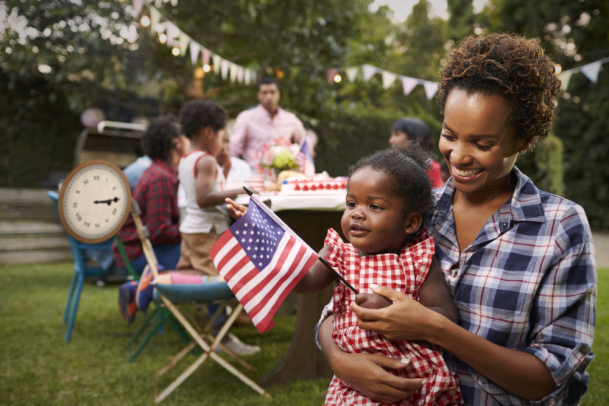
**3:15**
